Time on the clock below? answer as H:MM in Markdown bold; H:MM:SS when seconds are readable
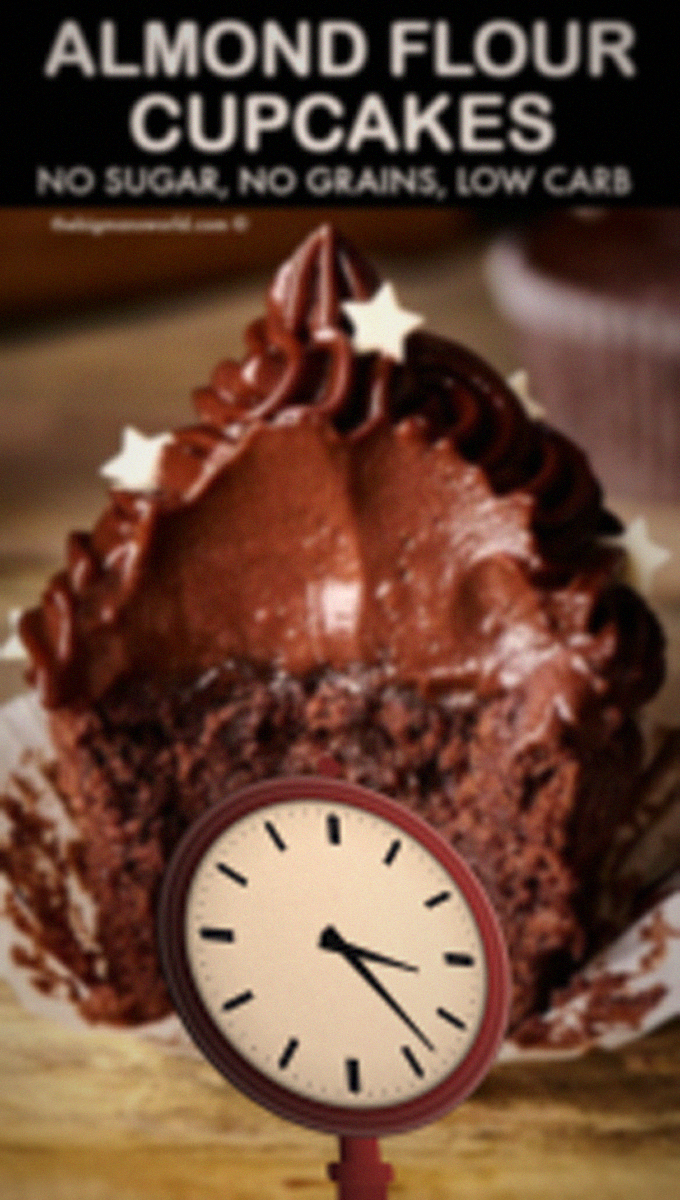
**3:23**
